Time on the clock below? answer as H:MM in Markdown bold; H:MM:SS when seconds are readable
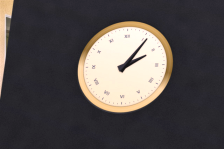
**2:06**
